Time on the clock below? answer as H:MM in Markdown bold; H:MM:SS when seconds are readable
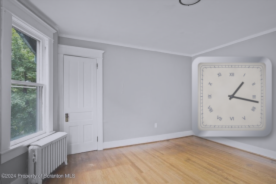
**1:17**
